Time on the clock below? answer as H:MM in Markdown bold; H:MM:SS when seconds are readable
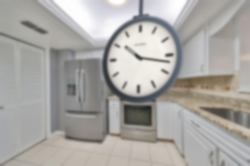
**10:17**
